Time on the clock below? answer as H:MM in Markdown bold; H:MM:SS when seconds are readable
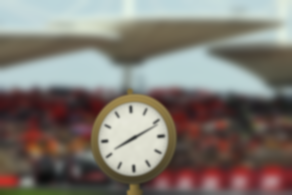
**8:11**
